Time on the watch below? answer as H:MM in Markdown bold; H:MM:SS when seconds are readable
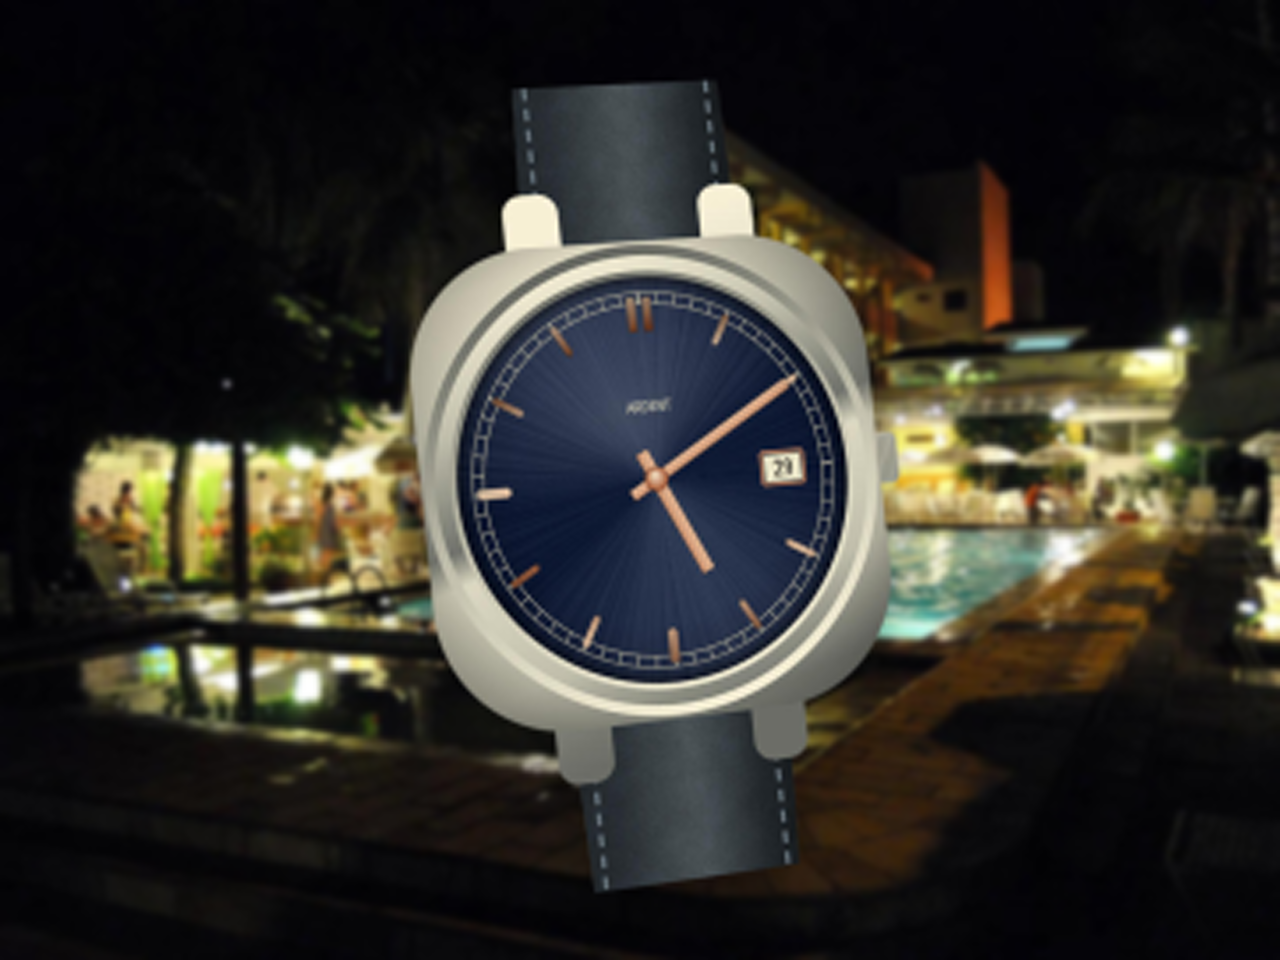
**5:10**
